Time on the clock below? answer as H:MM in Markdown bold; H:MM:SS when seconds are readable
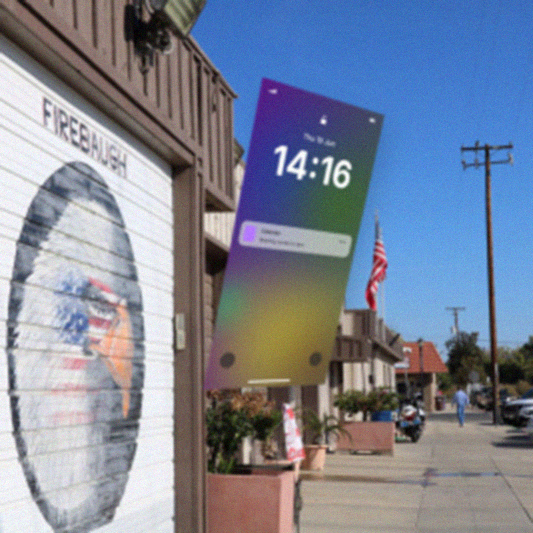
**14:16**
